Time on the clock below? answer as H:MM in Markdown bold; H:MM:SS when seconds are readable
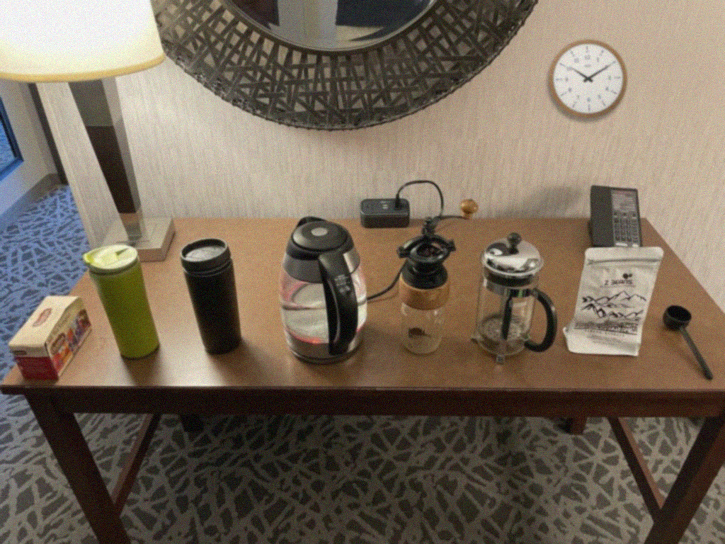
**10:10**
